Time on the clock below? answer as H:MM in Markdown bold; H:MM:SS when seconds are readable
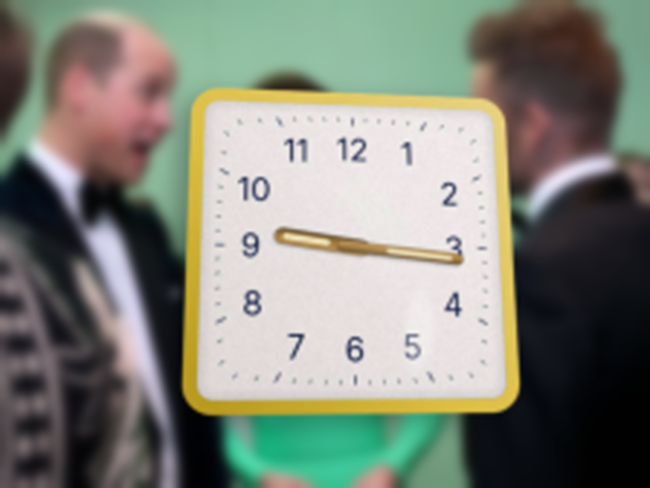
**9:16**
